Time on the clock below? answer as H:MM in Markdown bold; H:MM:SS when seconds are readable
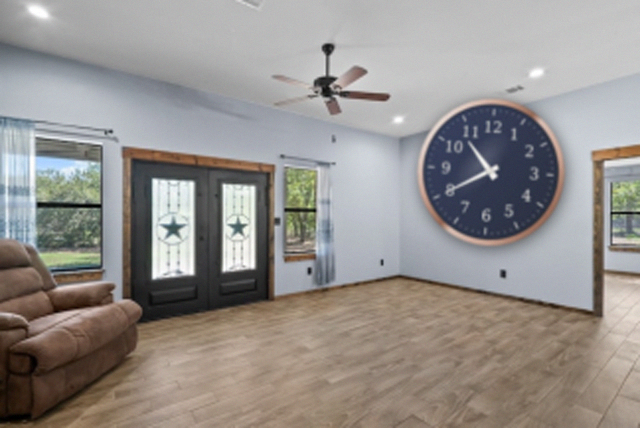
**10:40**
